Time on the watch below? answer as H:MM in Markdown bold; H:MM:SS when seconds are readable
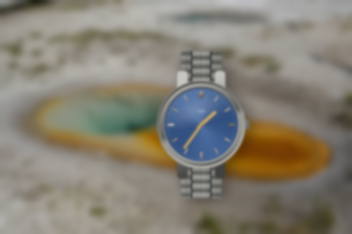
**1:36**
